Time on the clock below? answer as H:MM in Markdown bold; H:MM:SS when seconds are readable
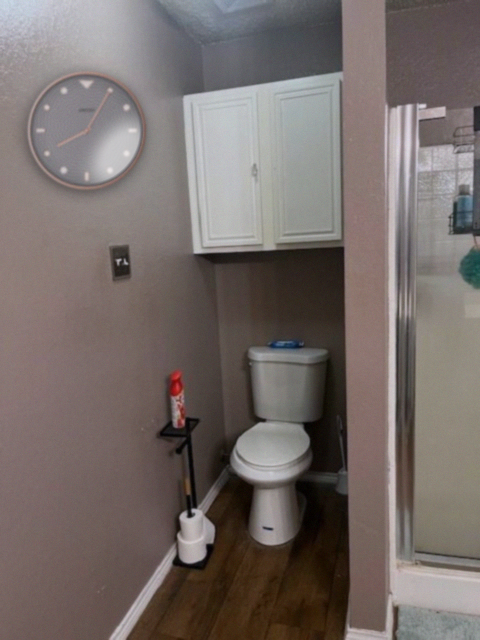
**8:05**
